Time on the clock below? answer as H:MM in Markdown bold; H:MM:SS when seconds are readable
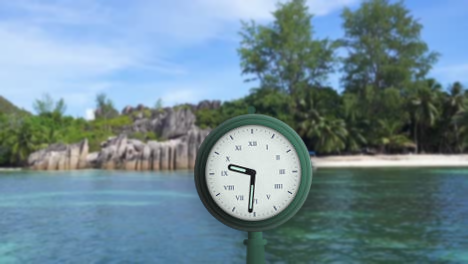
**9:31**
